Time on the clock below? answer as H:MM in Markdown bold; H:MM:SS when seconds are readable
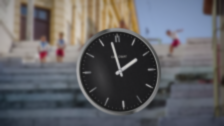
**1:58**
